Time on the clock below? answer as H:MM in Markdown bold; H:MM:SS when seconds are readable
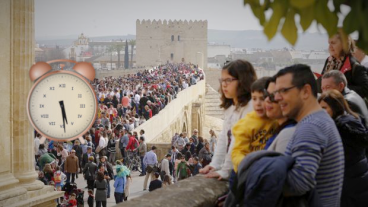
**5:29**
